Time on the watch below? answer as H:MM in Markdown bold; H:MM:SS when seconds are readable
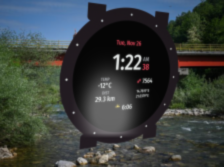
**1:22**
